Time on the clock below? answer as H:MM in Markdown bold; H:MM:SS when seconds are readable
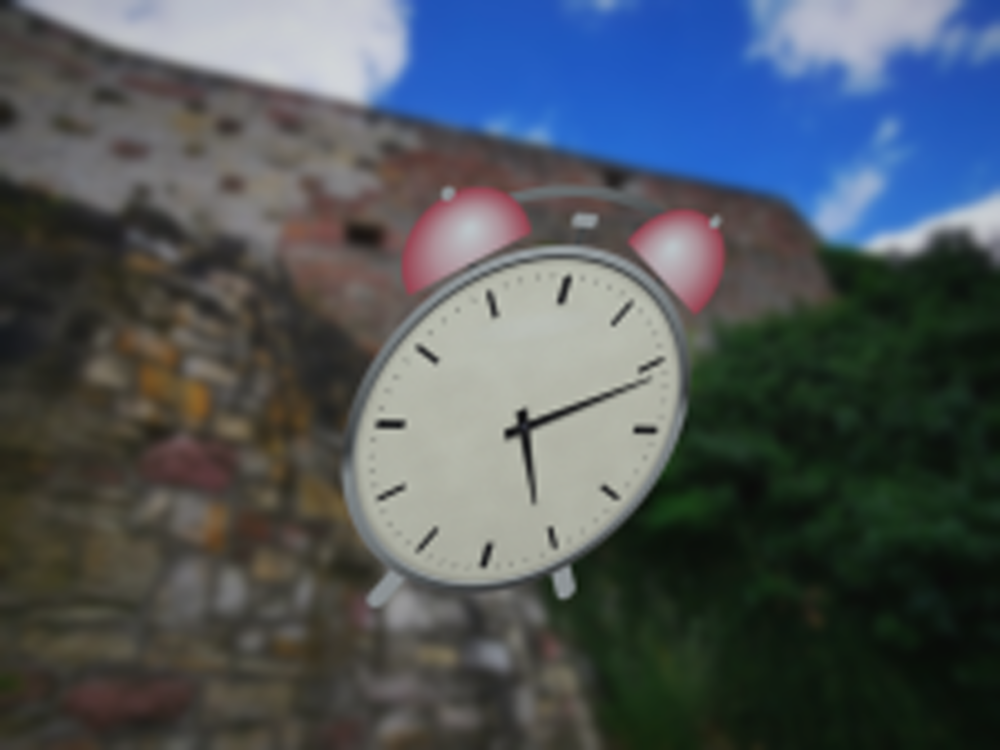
**5:11**
